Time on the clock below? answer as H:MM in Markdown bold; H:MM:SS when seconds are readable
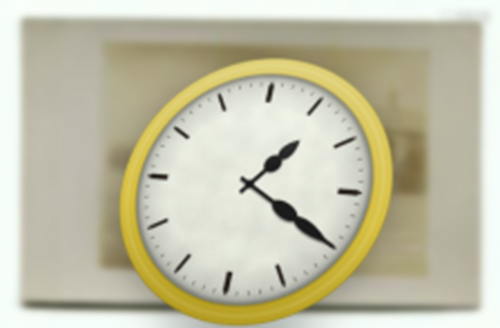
**1:20**
